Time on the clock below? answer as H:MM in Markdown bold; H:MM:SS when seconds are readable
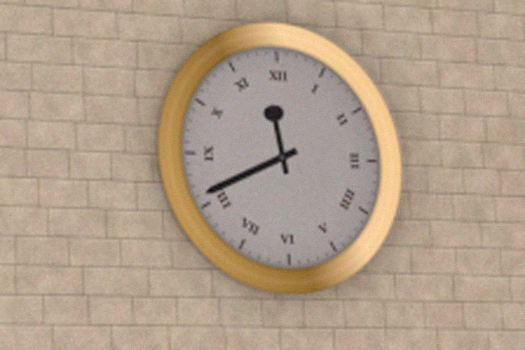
**11:41**
